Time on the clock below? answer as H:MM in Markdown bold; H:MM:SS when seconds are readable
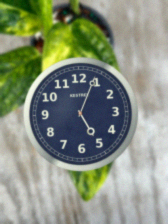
**5:04**
